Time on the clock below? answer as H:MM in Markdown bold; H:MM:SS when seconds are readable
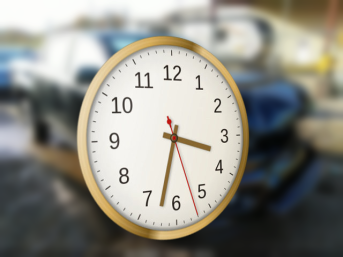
**3:32:27**
